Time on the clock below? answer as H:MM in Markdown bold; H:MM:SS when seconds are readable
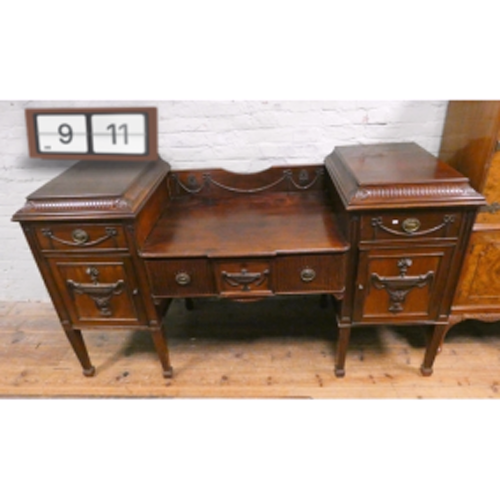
**9:11**
